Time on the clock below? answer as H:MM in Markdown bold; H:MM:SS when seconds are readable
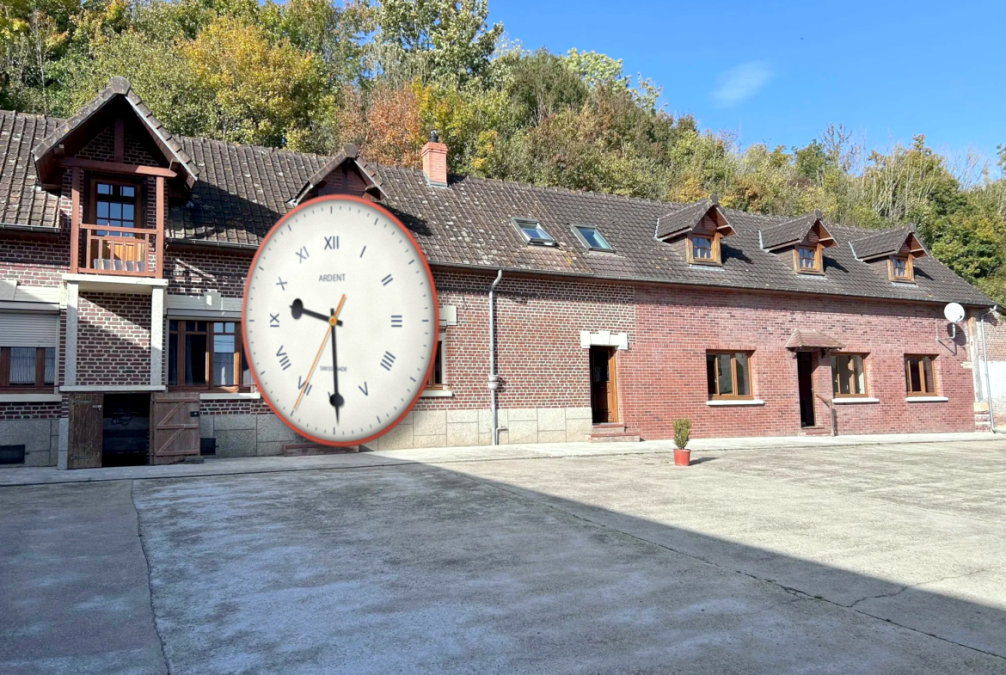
**9:29:35**
